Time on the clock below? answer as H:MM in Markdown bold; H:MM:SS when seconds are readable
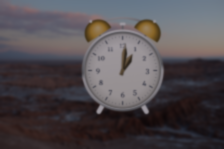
**1:01**
